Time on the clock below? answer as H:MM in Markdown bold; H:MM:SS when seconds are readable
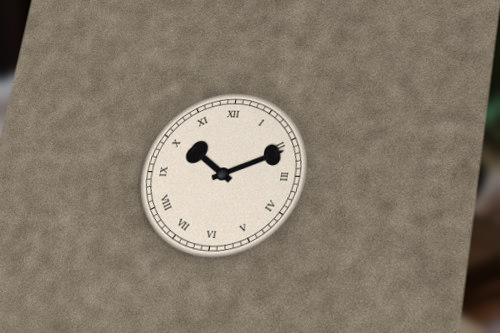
**10:11**
